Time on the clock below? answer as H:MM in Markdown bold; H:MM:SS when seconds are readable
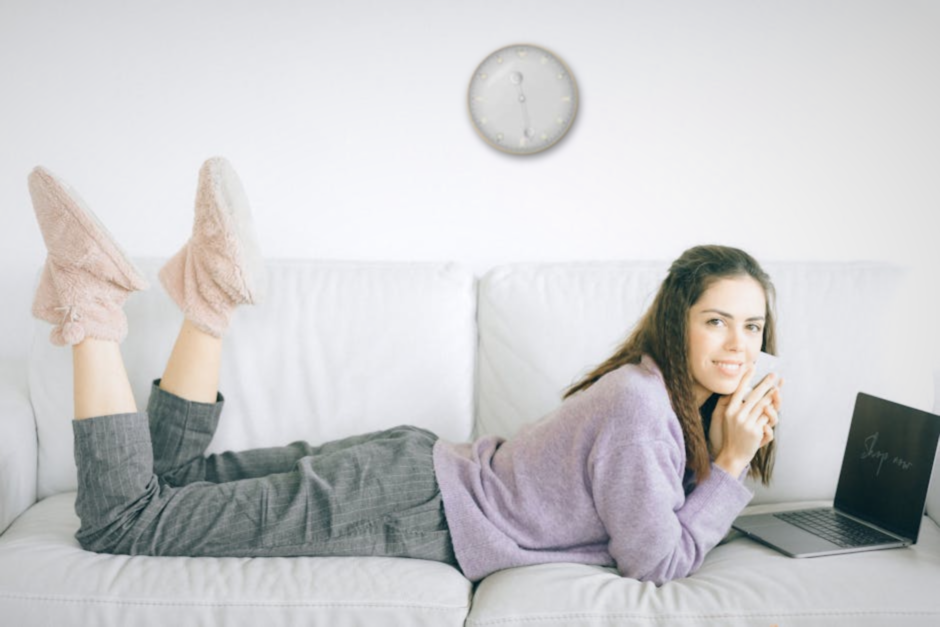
**11:28**
